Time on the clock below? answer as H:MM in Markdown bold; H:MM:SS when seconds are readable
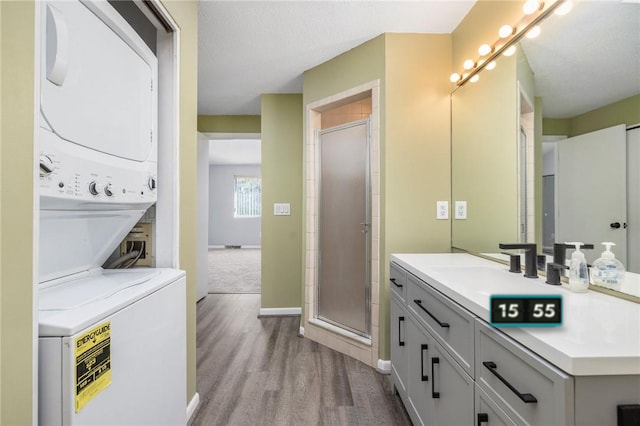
**15:55**
